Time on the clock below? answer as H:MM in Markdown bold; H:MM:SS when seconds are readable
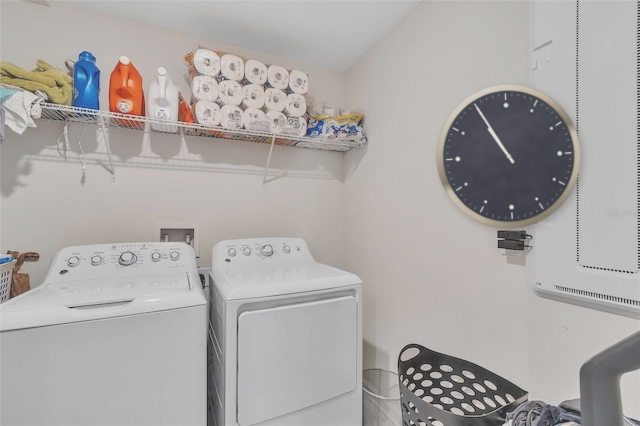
**10:55**
